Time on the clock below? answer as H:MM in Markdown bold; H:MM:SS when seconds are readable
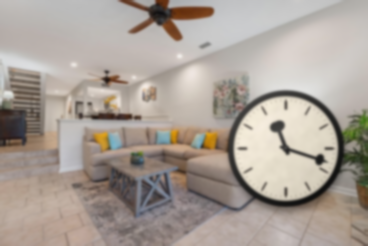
**11:18**
